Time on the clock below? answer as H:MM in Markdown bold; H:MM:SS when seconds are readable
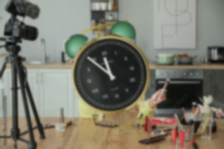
**11:54**
